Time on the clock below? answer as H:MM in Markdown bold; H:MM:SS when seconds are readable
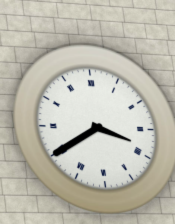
**3:40**
